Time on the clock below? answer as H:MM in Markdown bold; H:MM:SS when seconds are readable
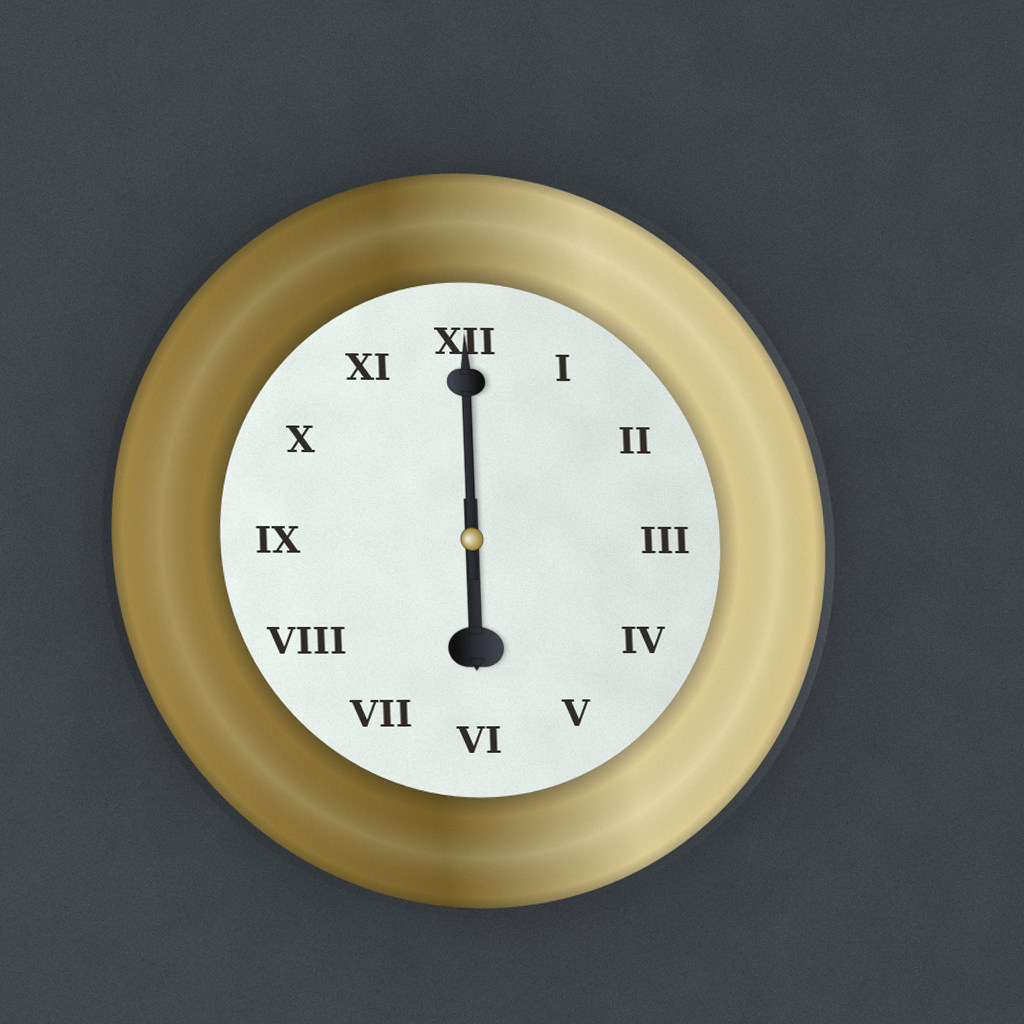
**6:00**
